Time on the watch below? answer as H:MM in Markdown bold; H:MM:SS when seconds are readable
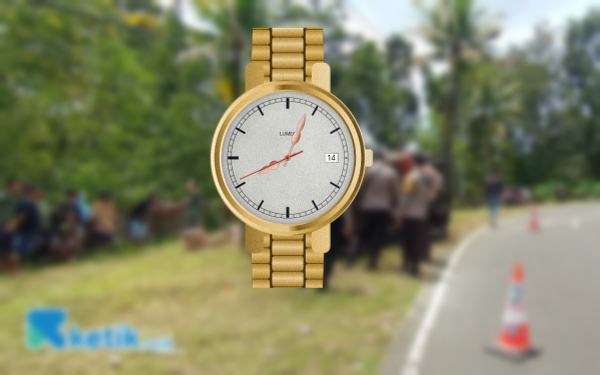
**8:03:41**
